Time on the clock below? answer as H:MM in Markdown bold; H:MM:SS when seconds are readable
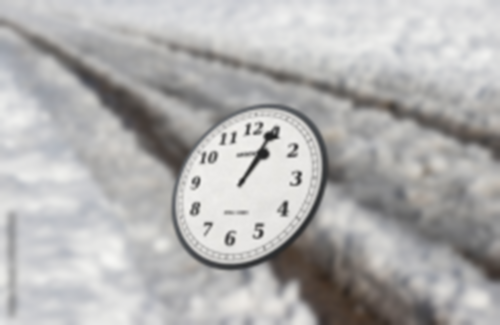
**1:04**
